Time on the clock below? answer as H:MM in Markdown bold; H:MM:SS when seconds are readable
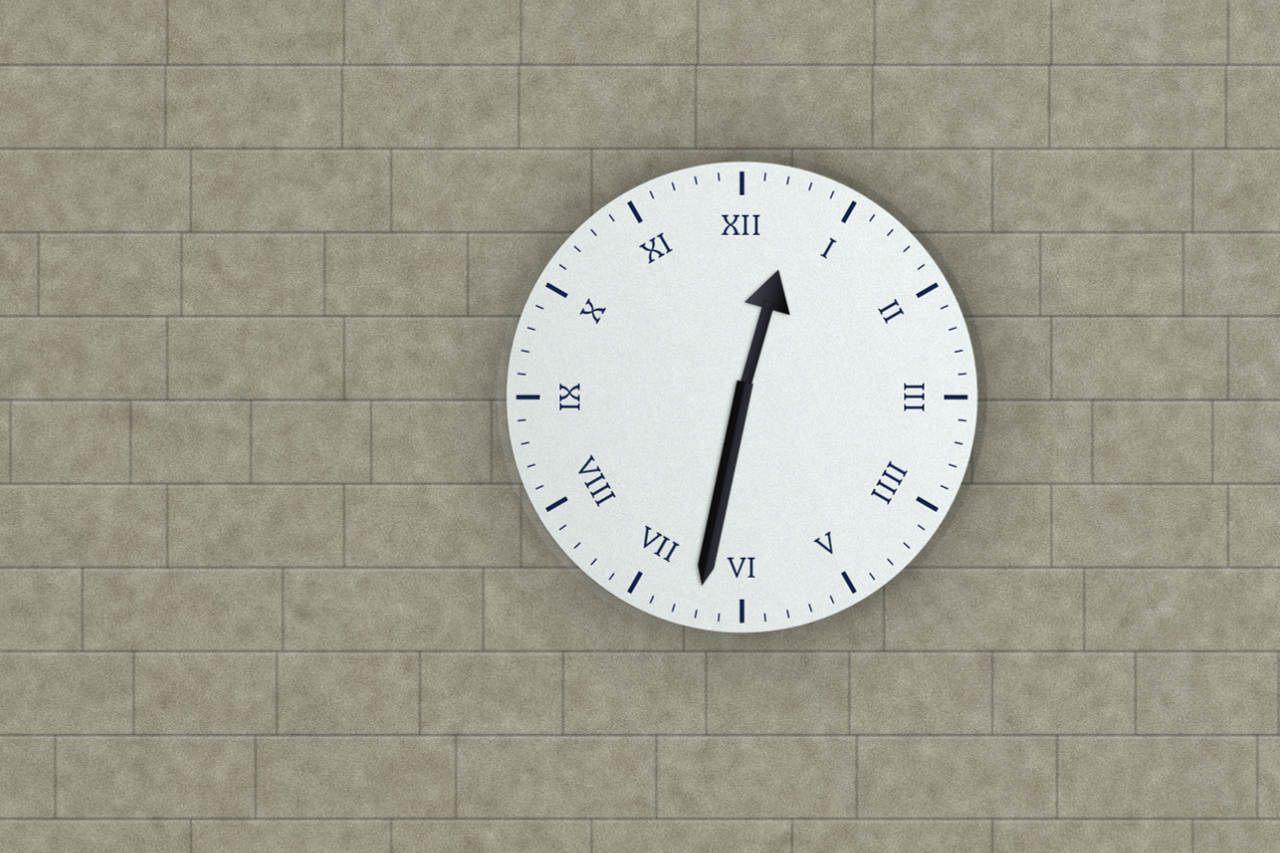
**12:32**
